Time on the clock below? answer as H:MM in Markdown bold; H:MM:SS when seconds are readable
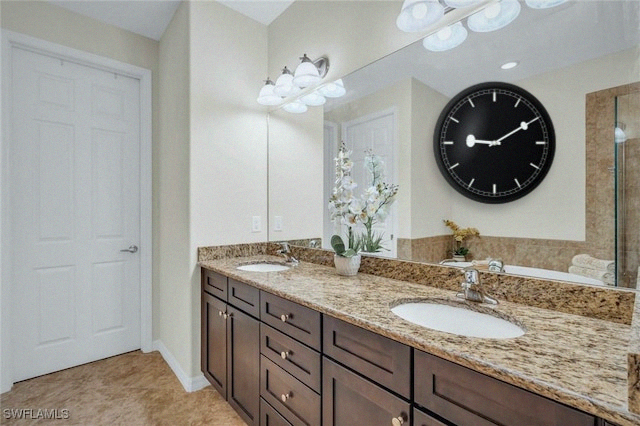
**9:10**
